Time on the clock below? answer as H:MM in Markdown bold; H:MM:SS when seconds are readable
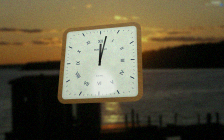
**12:02**
